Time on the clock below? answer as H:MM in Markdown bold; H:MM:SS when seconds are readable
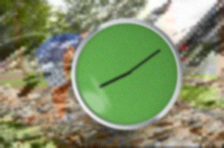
**8:09**
